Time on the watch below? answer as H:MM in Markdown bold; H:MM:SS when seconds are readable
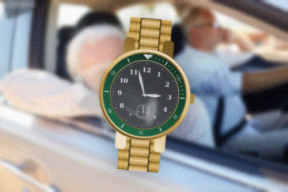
**2:57**
